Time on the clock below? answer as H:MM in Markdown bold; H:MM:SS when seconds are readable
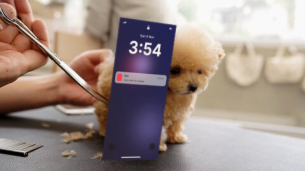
**3:54**
